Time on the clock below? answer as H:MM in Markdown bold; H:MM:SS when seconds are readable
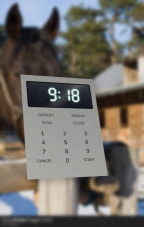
**9:18**
